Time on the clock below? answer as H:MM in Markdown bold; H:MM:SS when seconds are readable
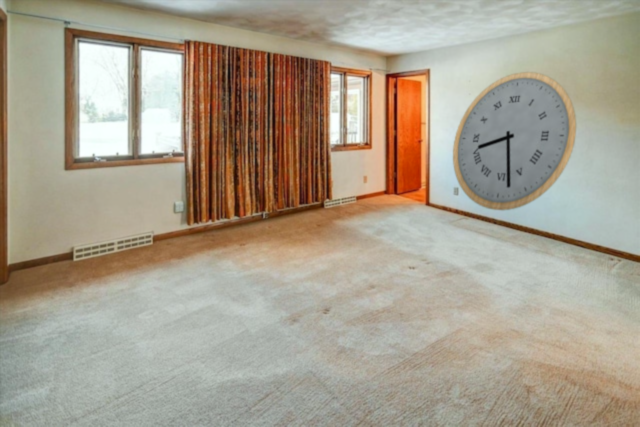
**8:28**
